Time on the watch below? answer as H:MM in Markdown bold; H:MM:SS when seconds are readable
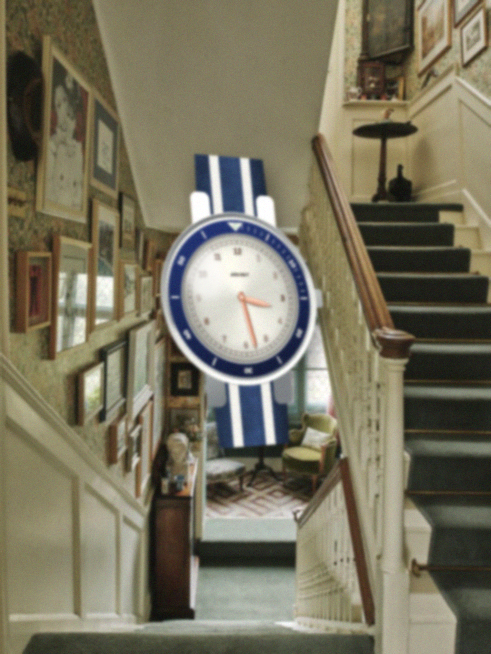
**3:28**
